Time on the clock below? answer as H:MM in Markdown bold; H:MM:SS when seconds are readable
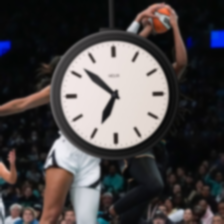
**6:52**
